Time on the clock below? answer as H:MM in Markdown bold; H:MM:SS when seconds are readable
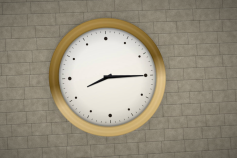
**8:15**
